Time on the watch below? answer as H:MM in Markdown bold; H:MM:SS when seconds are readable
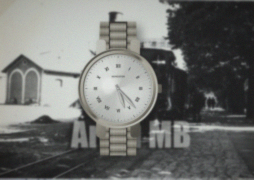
**5:23**
